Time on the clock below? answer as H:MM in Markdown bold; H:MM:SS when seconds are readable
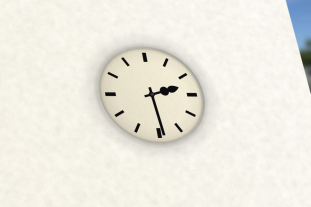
**2:29**
